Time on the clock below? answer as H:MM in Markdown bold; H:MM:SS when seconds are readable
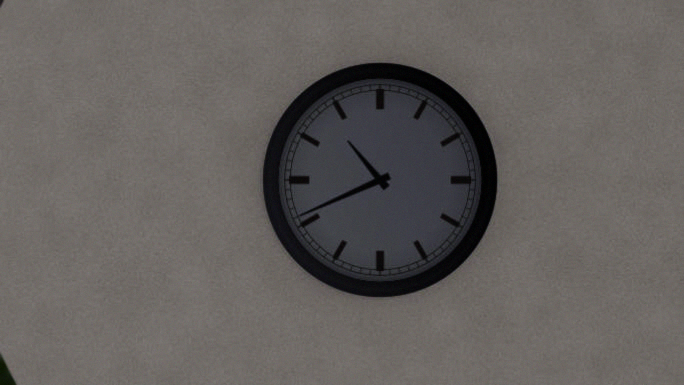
**10:41**
